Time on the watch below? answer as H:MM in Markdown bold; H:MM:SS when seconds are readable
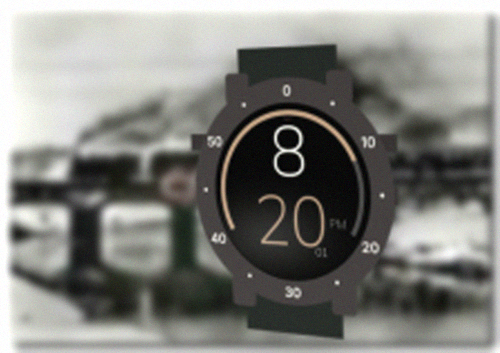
**8:20**
